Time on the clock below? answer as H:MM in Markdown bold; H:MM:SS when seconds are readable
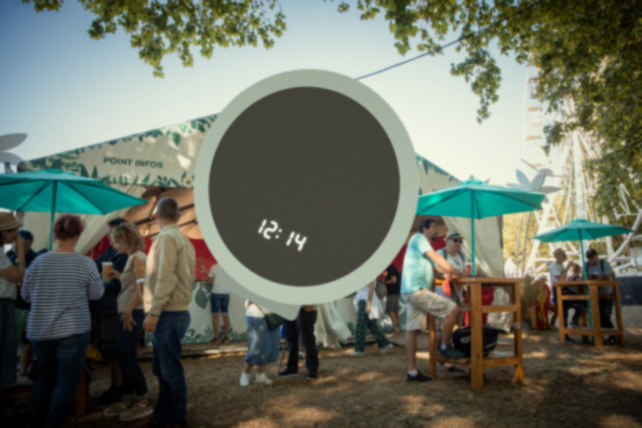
**12:14**
